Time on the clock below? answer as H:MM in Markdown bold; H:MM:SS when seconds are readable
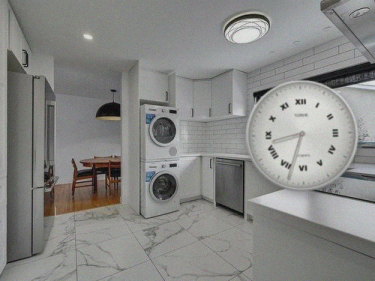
**8:33**
